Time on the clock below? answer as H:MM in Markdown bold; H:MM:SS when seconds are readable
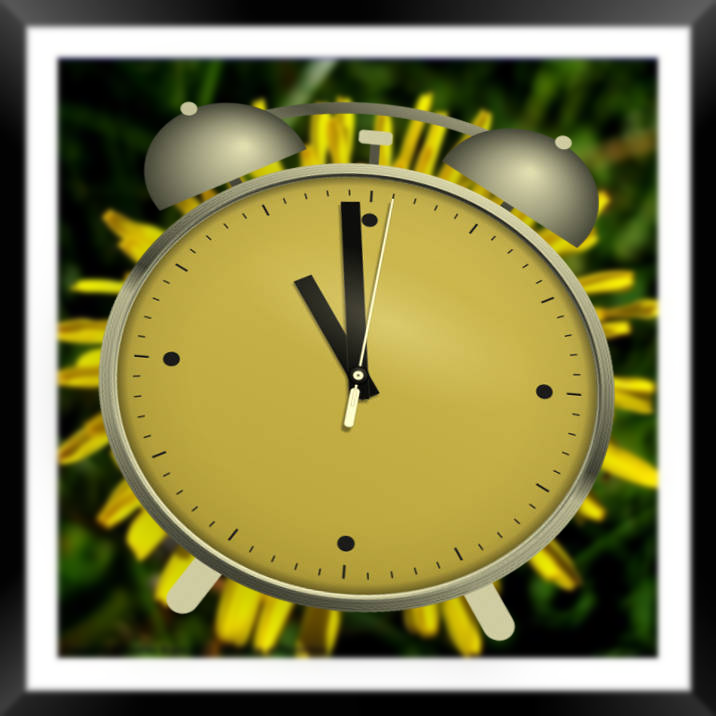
**10:59:01**
